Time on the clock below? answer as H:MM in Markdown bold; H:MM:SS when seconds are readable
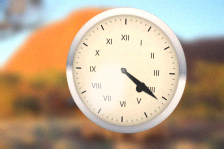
**4:21**
